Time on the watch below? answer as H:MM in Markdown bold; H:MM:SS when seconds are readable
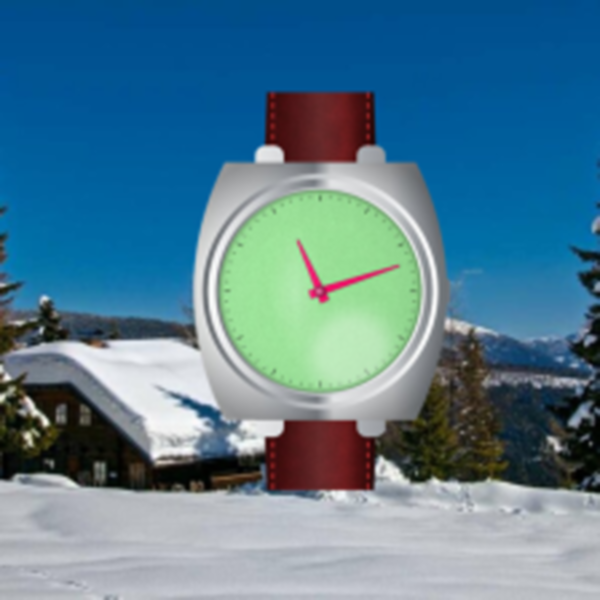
**11:12**
